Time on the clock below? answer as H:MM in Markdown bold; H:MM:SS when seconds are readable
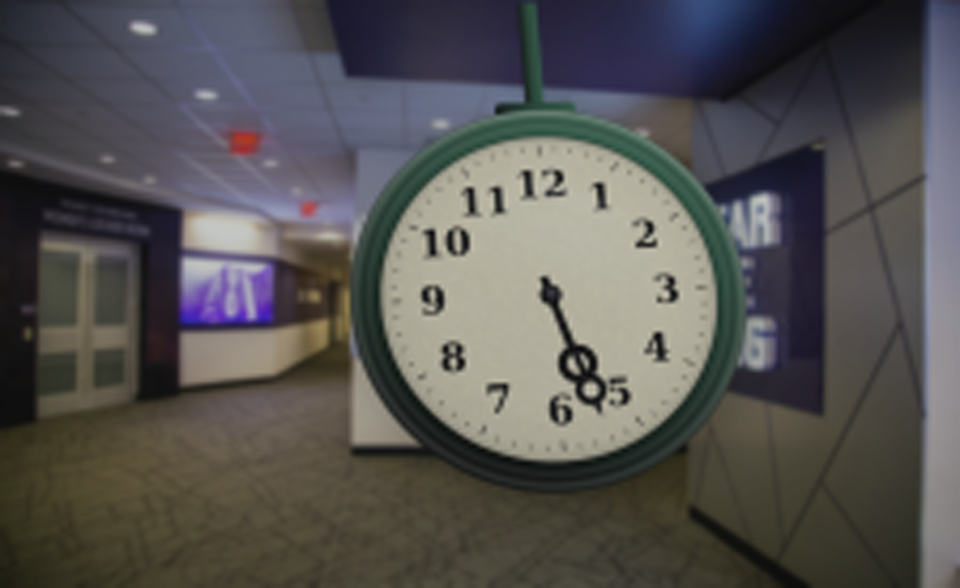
**5:27**
